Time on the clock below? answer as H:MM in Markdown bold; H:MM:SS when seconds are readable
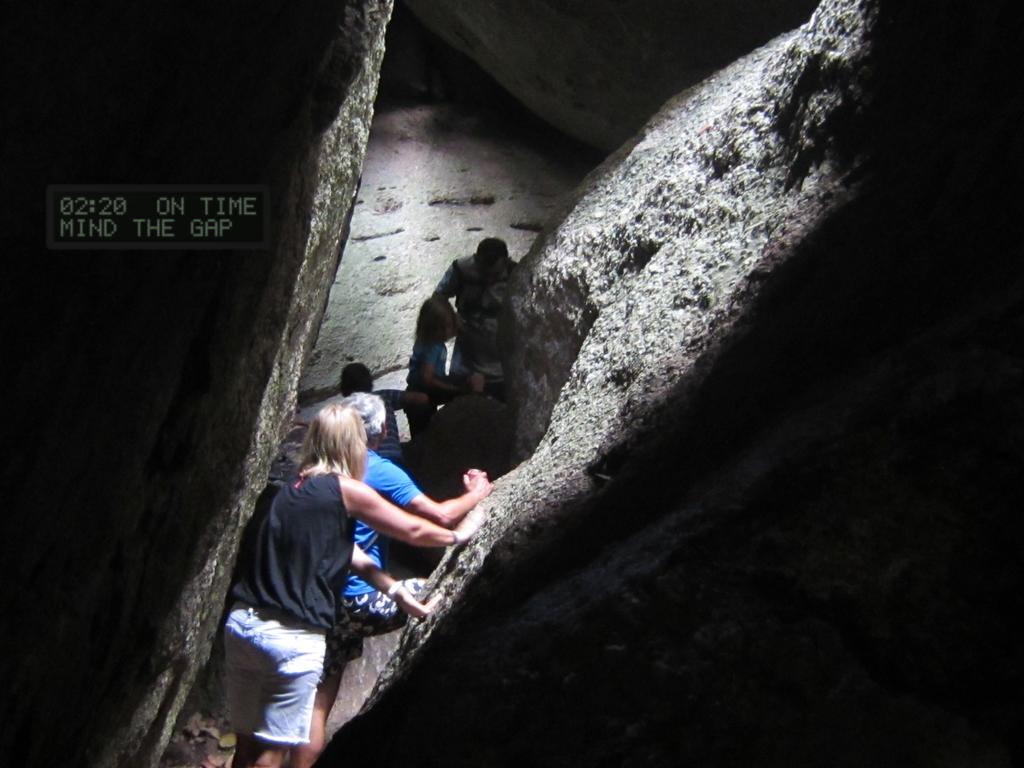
**2:20**
